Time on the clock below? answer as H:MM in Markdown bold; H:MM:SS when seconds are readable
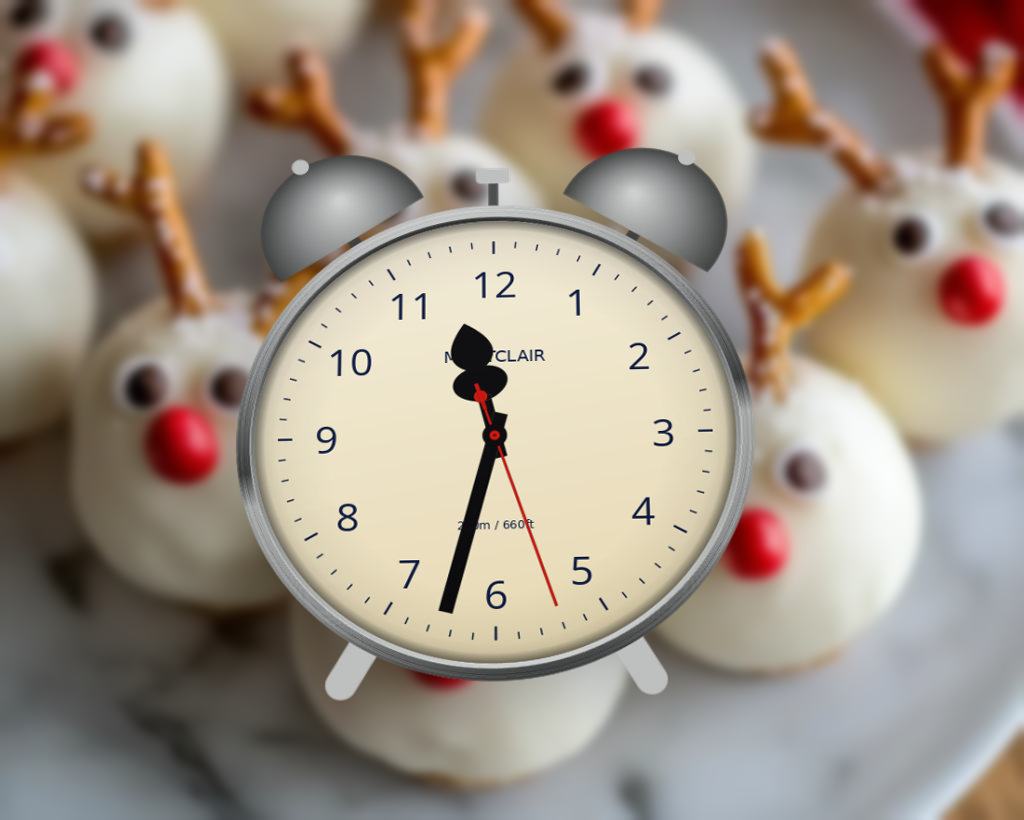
**11:32:27**
